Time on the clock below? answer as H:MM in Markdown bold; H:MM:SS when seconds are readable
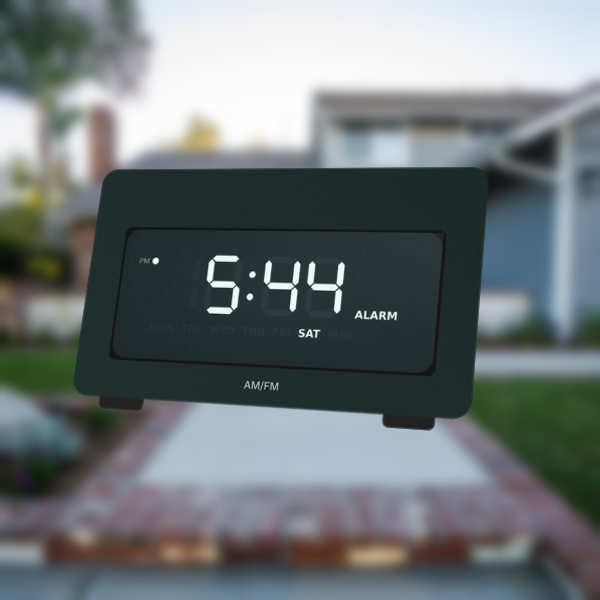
**5:44**
